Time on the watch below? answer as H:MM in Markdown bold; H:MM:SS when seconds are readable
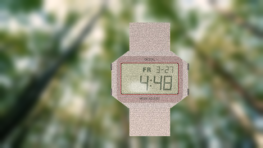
**4:48**
